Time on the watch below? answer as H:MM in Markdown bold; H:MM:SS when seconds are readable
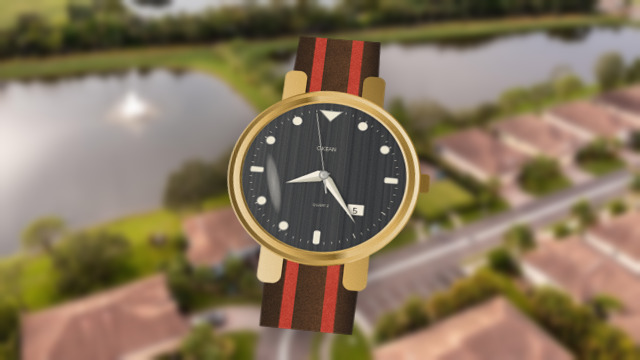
**8:23:58**
